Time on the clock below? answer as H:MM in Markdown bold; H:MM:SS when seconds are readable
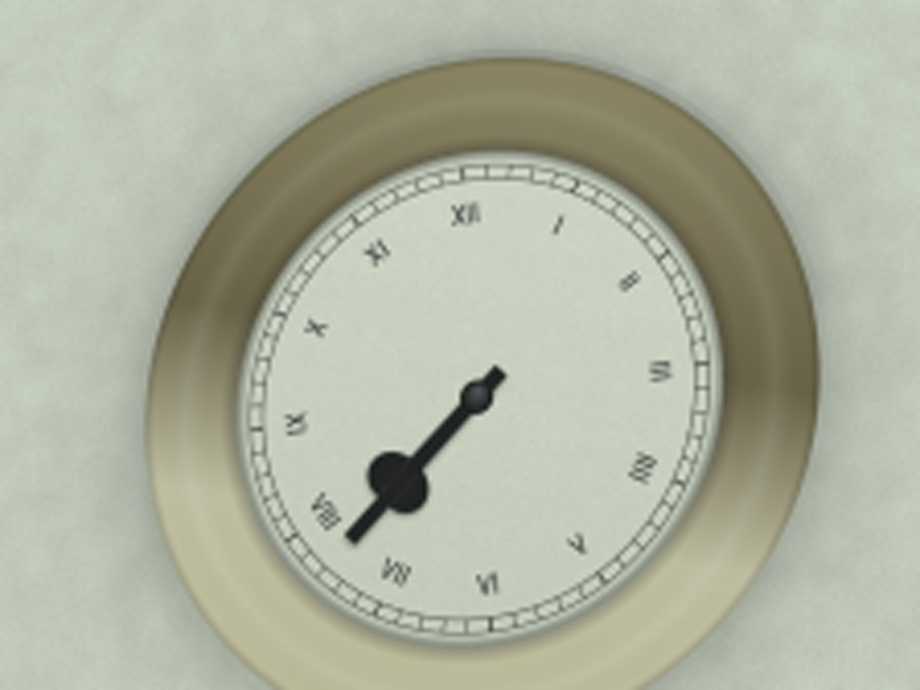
**7:38**
